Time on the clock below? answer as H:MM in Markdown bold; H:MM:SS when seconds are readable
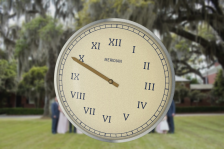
**9:49**
